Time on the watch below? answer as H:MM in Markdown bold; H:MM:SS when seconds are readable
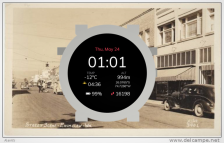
**1:01**
